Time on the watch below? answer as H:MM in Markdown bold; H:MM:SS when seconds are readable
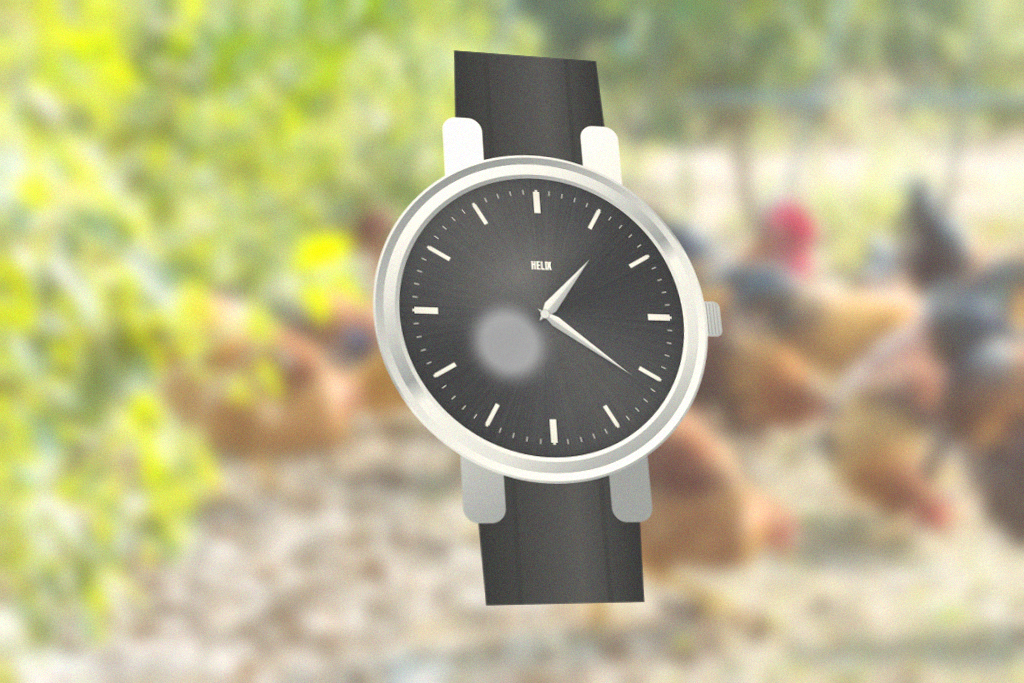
**1:21**
